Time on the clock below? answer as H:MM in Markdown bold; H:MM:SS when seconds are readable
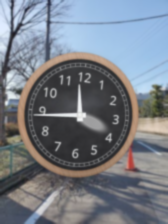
**11:44**
